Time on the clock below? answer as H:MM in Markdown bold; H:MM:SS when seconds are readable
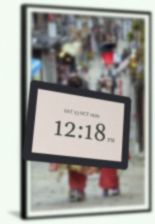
**12:18**
